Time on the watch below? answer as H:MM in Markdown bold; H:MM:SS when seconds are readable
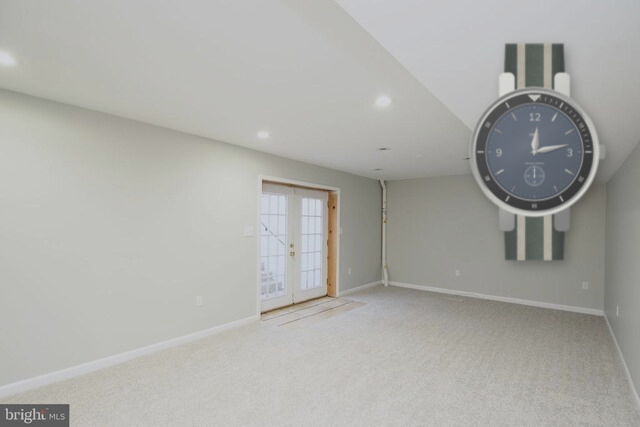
**12:13**
